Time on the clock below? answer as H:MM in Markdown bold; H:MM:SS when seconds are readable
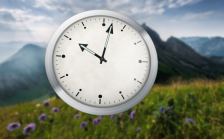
**10:02**
